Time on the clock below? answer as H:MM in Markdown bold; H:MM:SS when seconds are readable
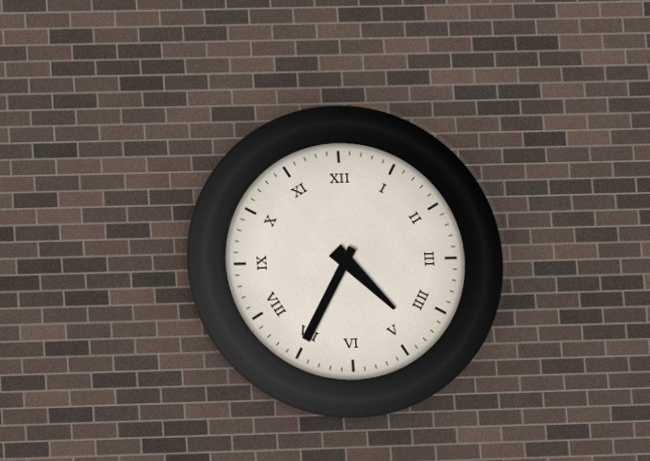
**4:35**
